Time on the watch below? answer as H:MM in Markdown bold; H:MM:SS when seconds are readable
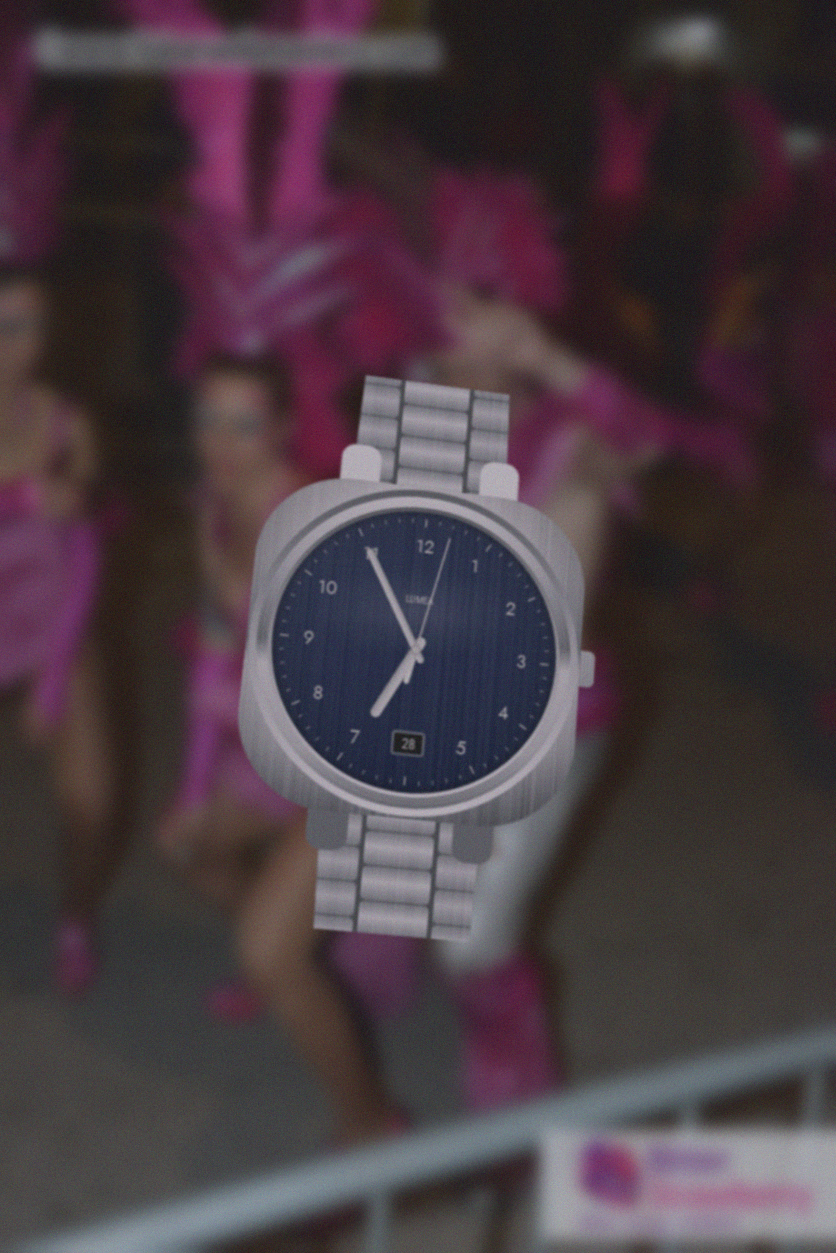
**6:55:02**
